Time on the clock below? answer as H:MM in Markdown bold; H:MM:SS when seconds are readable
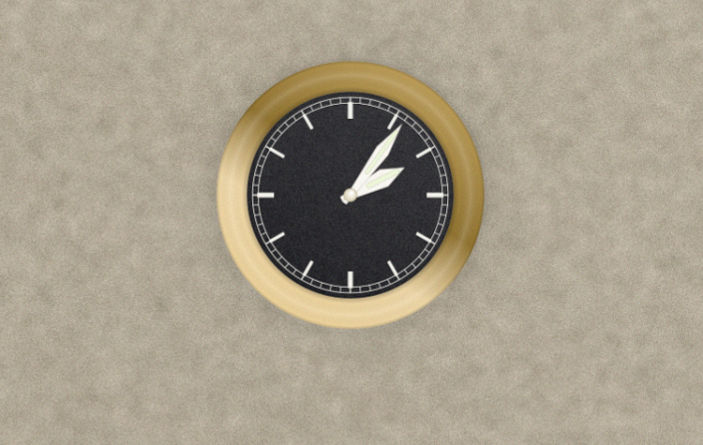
**2:06**
